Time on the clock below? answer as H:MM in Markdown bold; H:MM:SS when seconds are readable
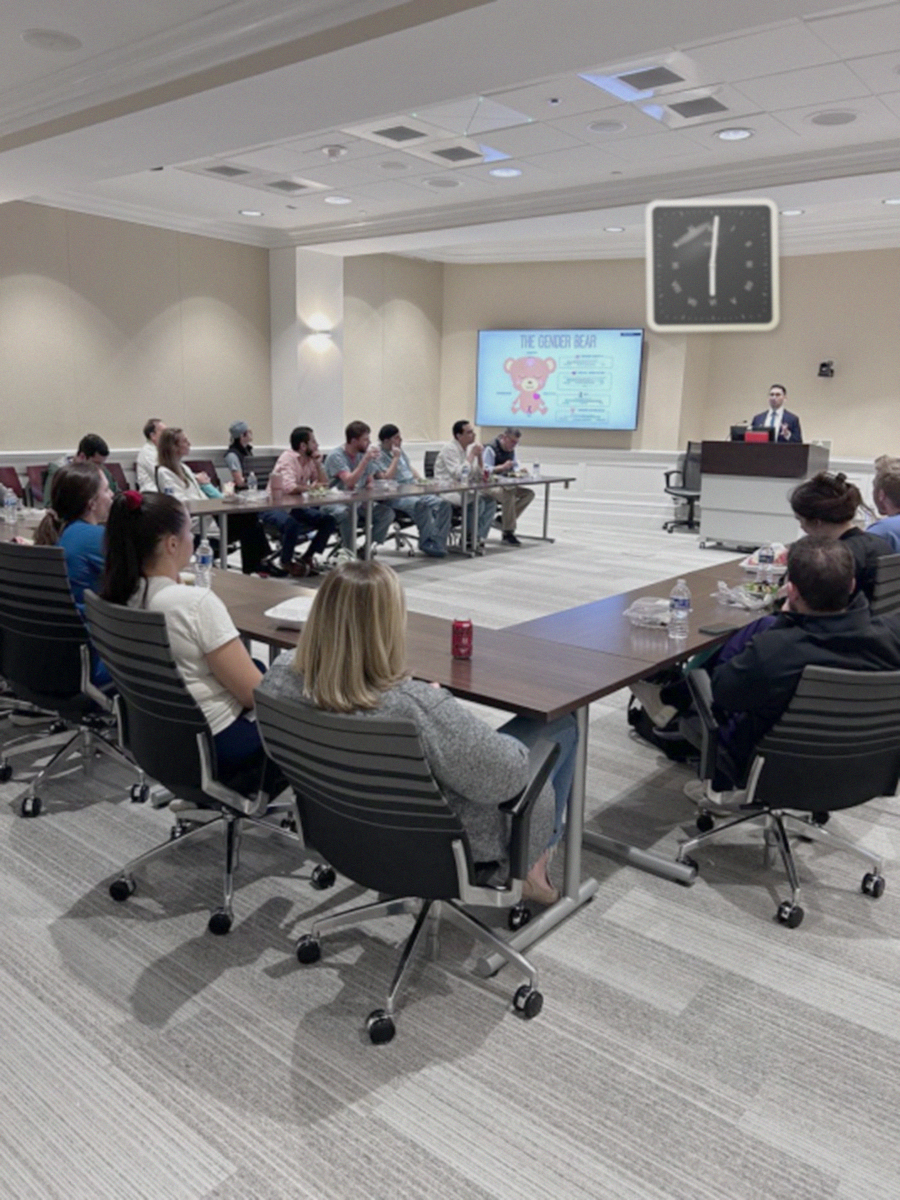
**6:01**
